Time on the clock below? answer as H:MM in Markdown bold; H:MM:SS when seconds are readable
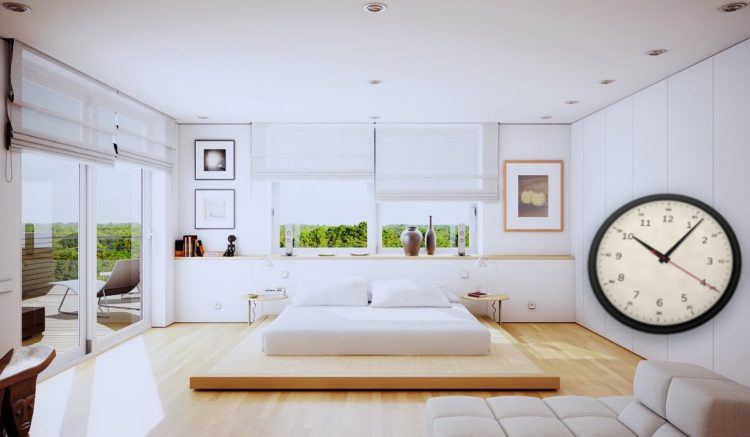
**10:06:20**
